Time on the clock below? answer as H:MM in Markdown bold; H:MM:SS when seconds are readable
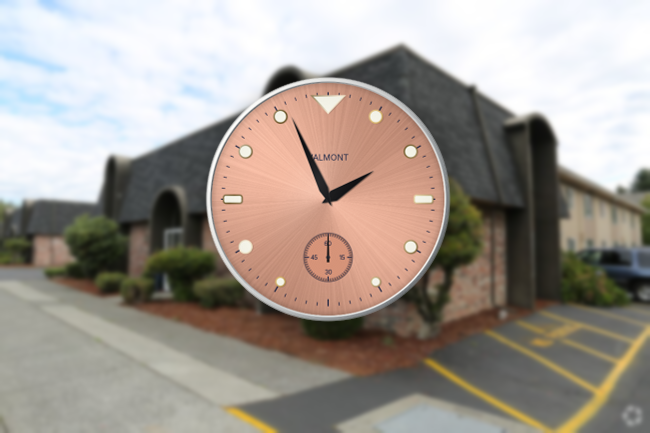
**1:56**
